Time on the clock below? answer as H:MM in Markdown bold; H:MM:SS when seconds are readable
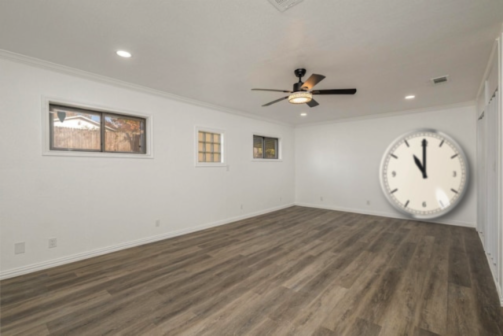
**11:00**
